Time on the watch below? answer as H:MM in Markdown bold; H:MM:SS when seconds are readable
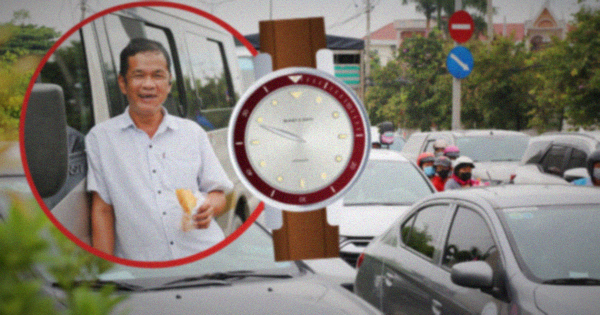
**9:49**
